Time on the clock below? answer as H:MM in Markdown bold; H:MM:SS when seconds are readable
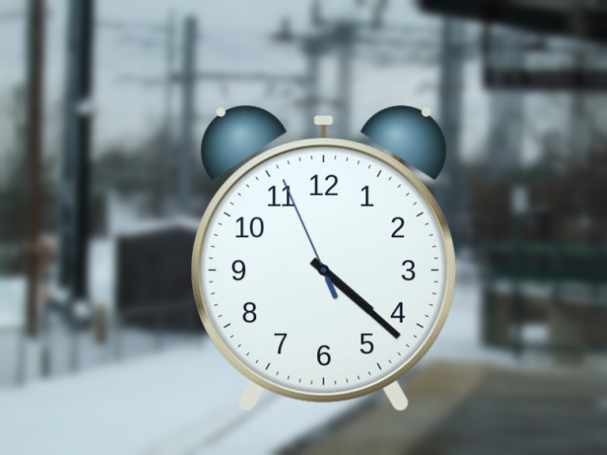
**4:21:56**
